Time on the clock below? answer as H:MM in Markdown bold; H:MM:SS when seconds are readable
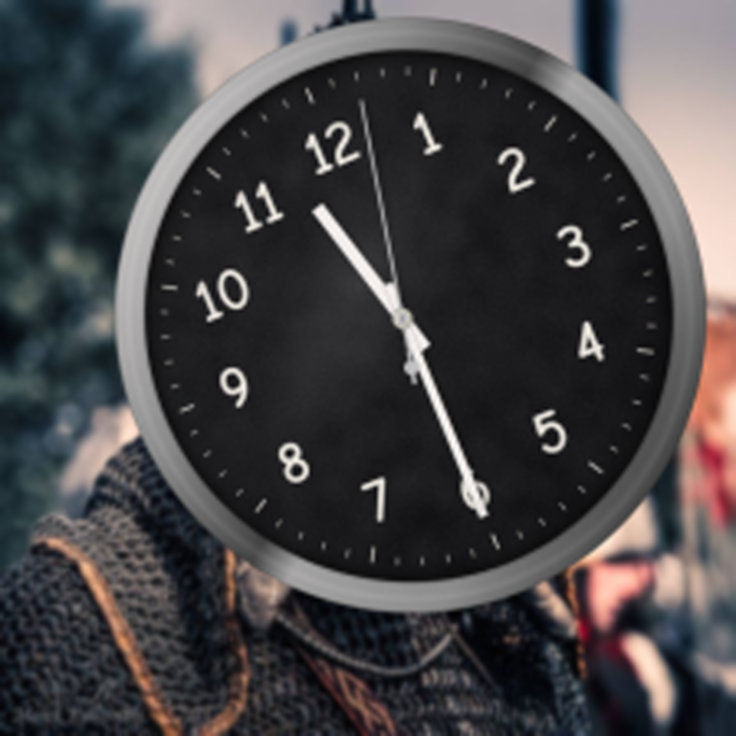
**11:30:02**
